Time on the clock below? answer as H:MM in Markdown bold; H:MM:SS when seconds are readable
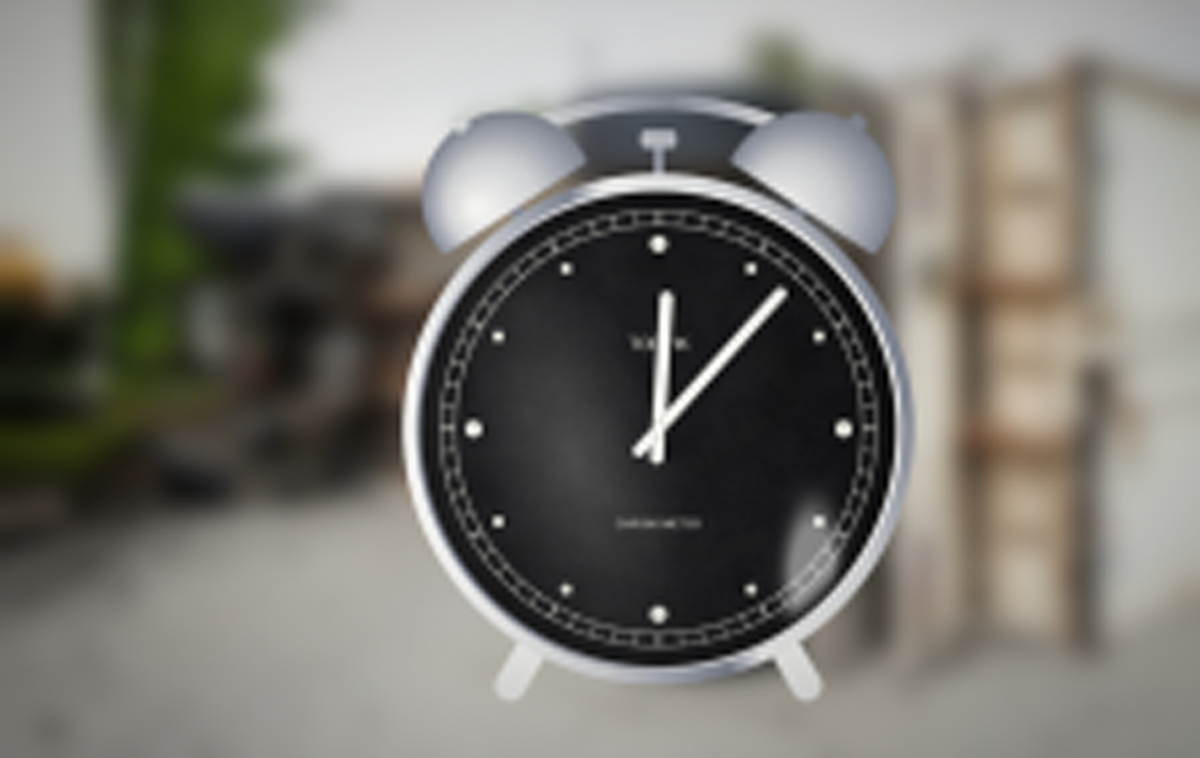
**12:07**
